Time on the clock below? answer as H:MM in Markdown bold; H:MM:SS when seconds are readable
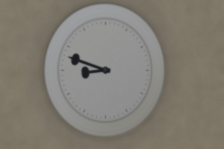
**8:48**
